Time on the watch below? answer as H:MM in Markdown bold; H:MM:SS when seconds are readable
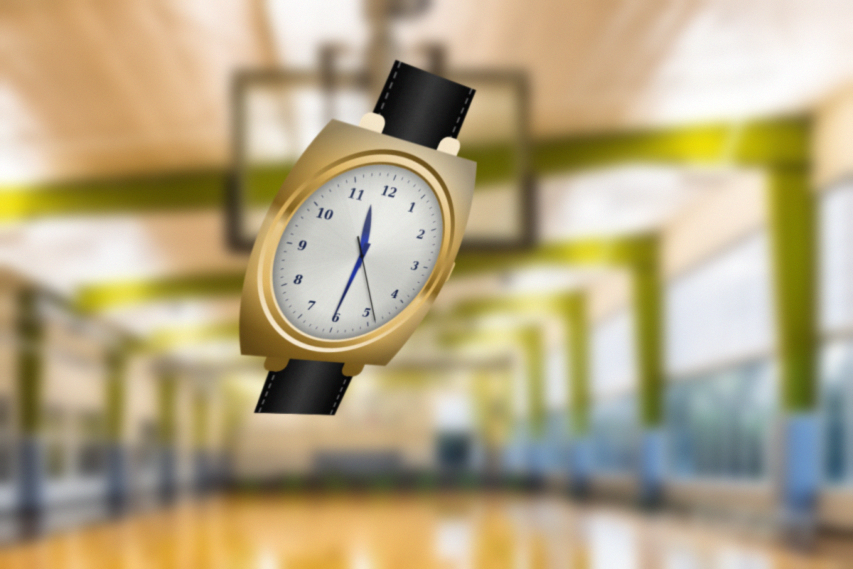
**11:30:24**
